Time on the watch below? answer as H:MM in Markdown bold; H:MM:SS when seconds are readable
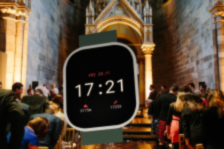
**17:21**
